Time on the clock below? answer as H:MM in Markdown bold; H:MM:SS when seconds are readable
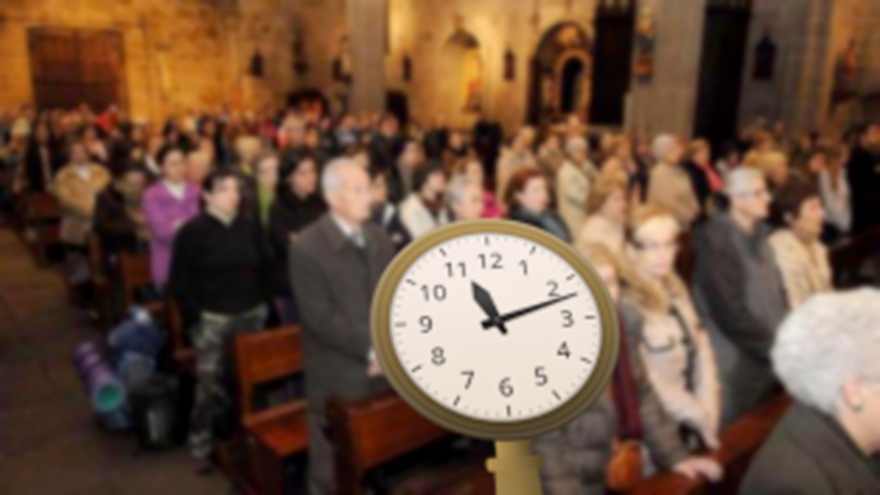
**11:12**
